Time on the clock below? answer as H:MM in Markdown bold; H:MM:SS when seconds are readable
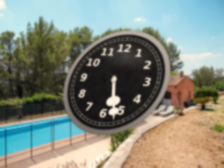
**5:27**
